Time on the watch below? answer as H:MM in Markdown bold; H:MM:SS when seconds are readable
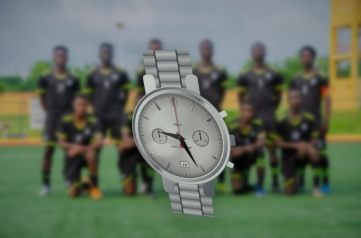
**9:26**
